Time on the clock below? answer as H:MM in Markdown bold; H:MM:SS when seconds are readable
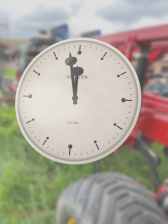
**11:58**
